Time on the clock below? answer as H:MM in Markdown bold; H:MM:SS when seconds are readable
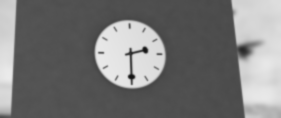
**2:30**
